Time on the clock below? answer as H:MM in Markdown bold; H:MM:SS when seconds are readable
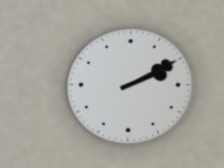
**2:10**
